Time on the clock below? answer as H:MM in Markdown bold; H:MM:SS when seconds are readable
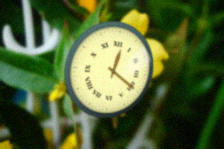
**12:20**
